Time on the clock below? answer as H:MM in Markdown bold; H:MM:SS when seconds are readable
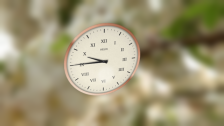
**9:45**
